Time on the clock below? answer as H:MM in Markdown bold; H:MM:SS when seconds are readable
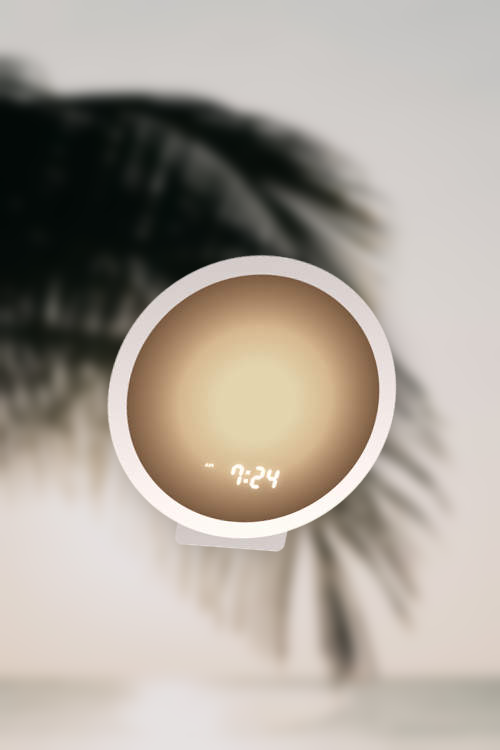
**7:24**
